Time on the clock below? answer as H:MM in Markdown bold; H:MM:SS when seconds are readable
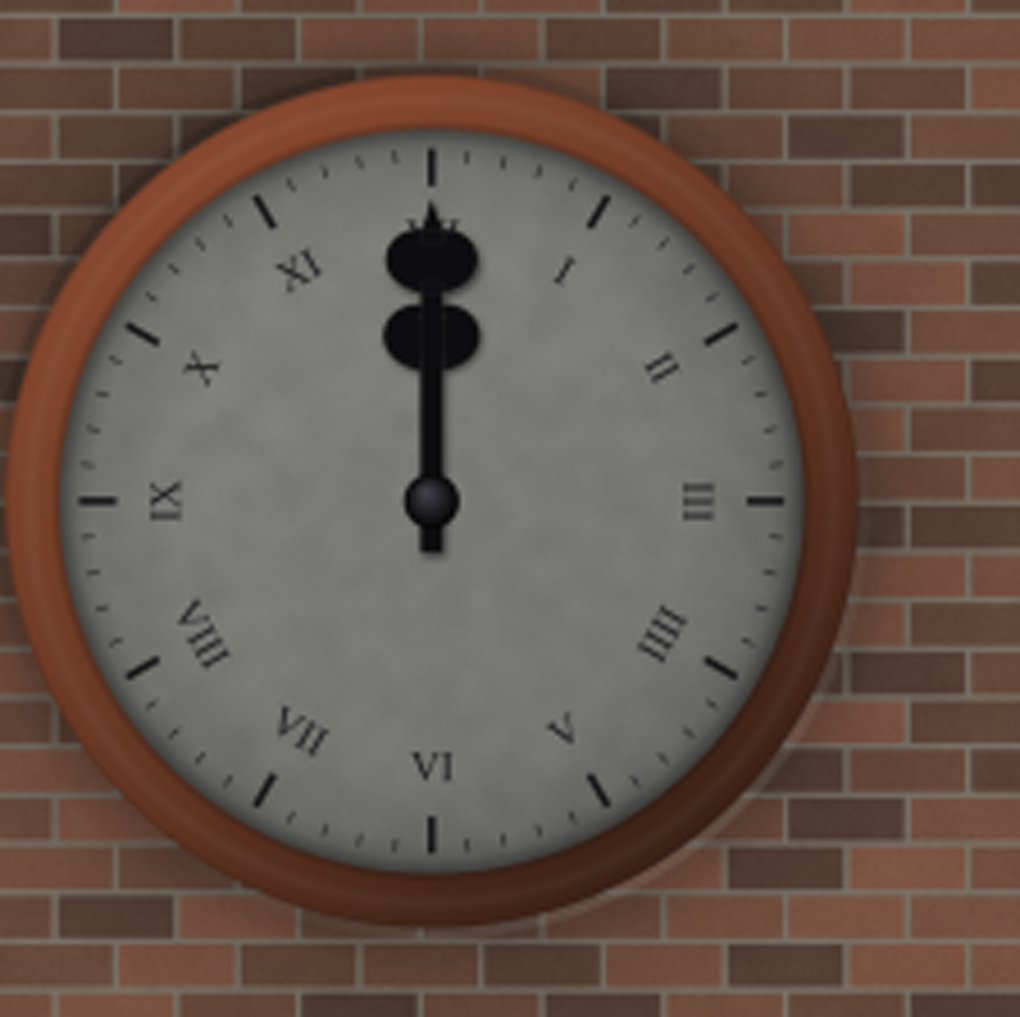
**12:00**
